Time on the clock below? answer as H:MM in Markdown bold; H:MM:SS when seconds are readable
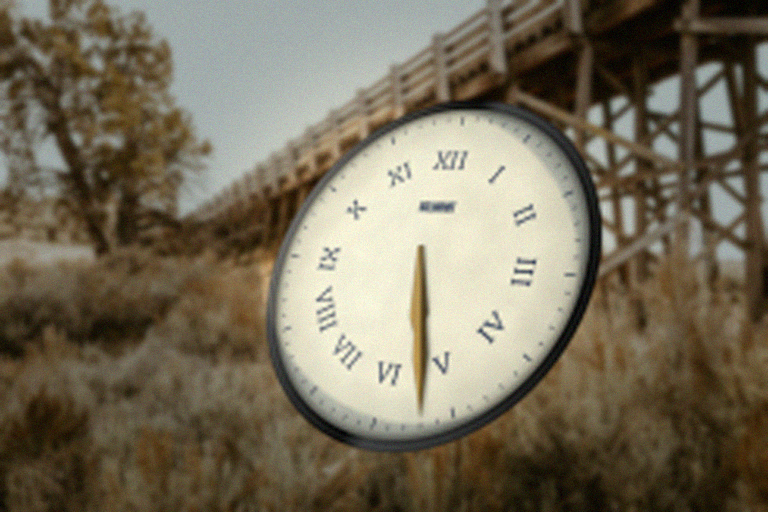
**5:27**
